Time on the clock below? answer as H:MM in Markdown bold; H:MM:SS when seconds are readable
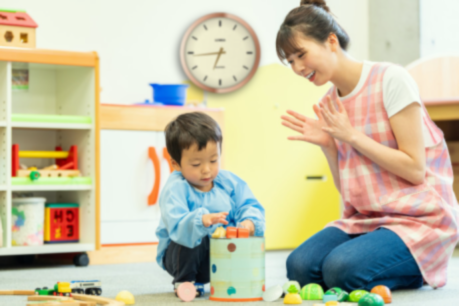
**6:44**
